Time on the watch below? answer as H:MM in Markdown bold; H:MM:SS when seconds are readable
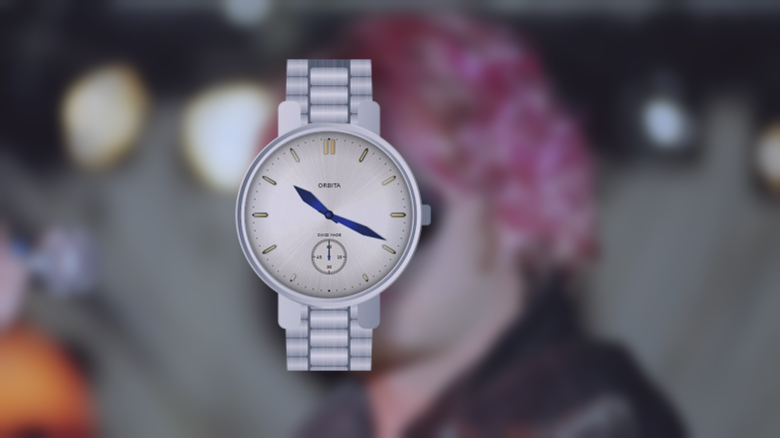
**10:19**
